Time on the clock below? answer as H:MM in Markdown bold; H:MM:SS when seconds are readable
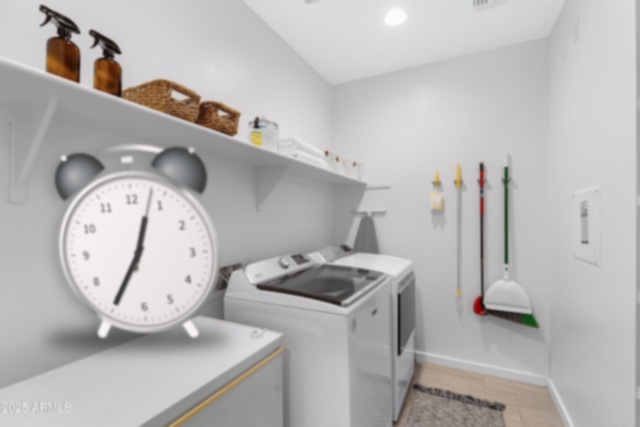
**12:35:03**
